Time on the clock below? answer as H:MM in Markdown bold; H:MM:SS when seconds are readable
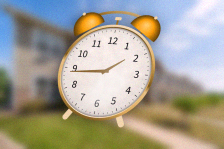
**1:44**
